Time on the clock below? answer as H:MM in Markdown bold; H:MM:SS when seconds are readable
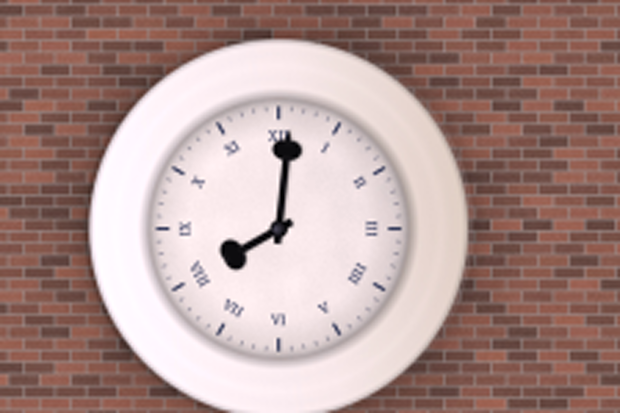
**8:01**
